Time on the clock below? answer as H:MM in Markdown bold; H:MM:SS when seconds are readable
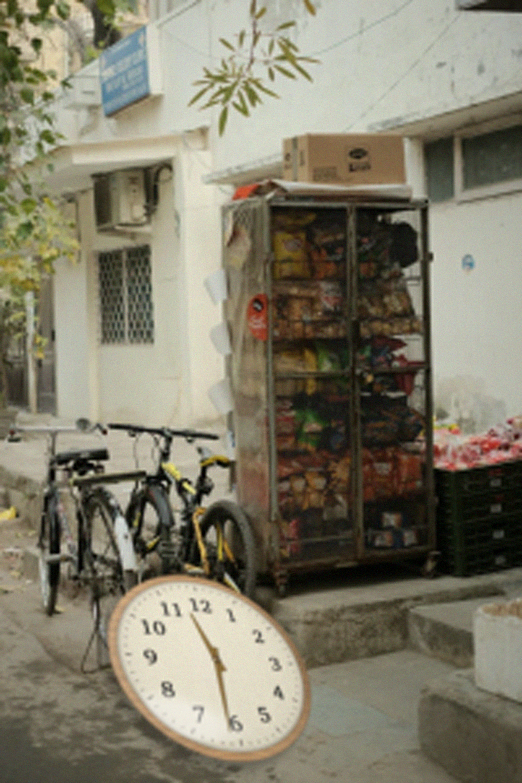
**11:31**
